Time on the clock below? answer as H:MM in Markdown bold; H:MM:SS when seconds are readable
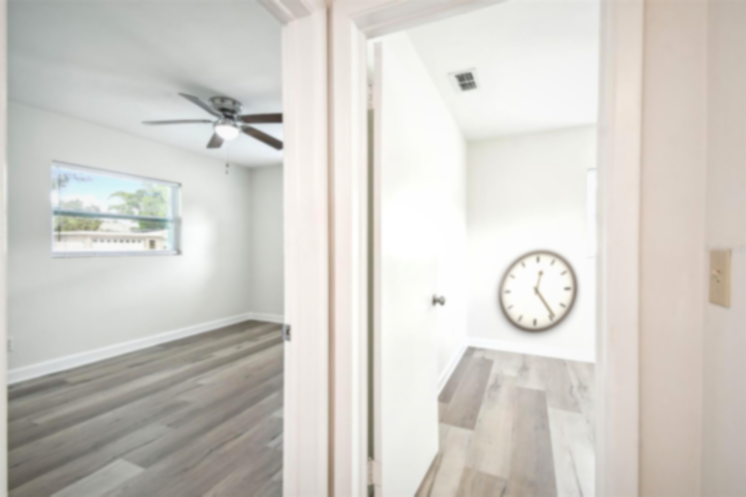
**12:24**
